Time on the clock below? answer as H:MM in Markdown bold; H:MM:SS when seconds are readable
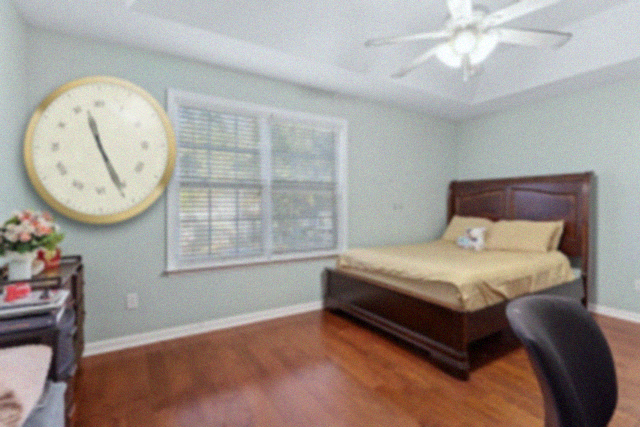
**11:26**
